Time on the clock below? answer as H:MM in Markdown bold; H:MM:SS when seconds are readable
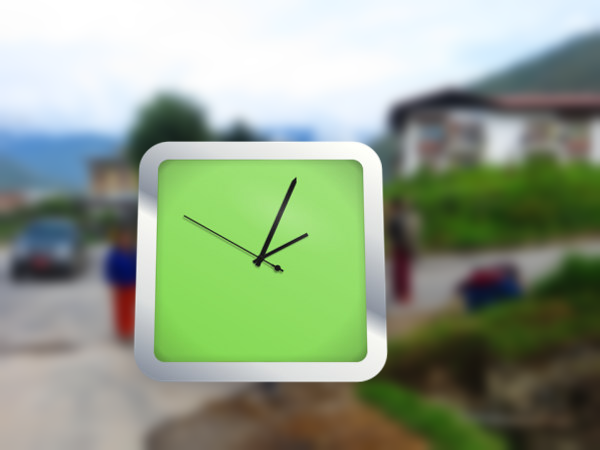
**2:03:50**
